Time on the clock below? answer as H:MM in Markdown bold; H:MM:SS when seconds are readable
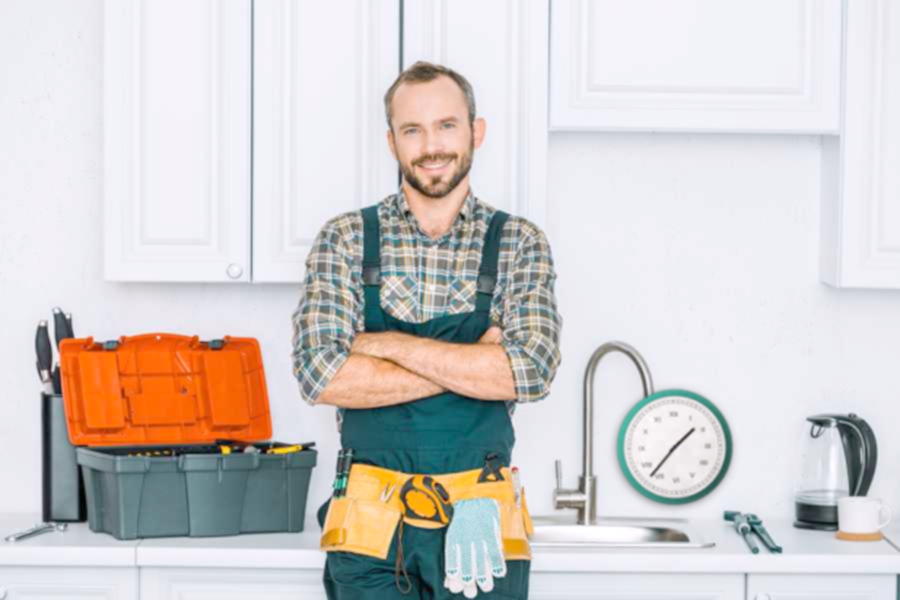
**1:37**
